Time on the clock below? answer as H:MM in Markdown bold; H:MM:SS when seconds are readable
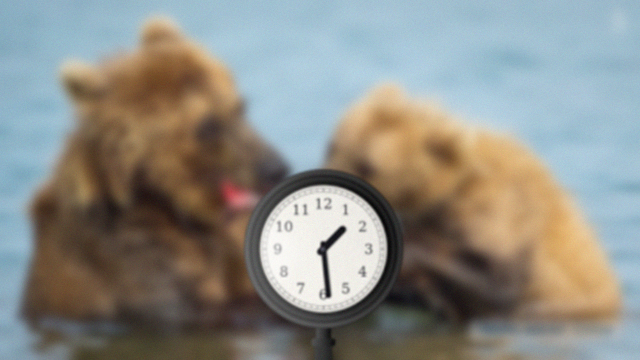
**1:29**
